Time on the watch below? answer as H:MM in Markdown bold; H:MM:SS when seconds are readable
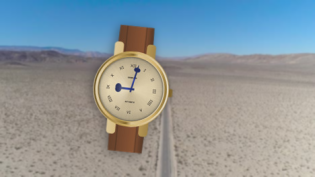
**9:02**
